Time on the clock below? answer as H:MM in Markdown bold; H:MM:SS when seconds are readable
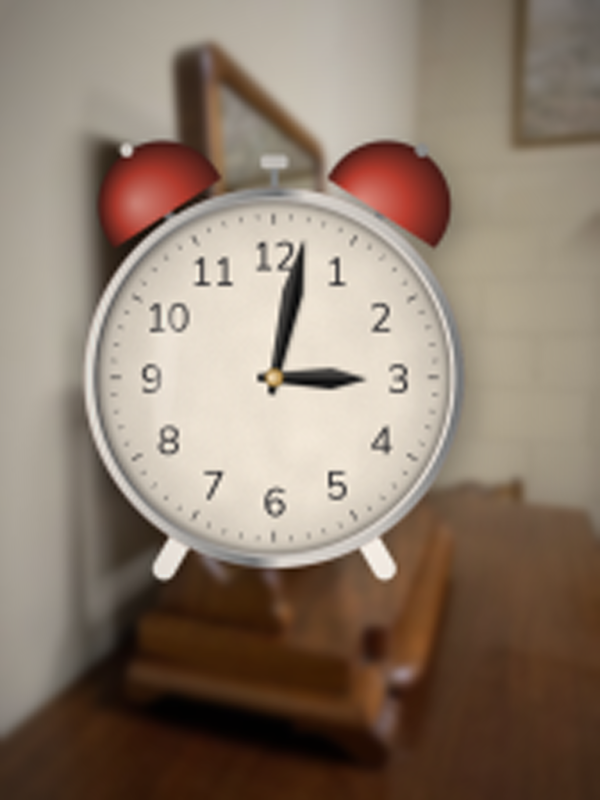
**3:02**
